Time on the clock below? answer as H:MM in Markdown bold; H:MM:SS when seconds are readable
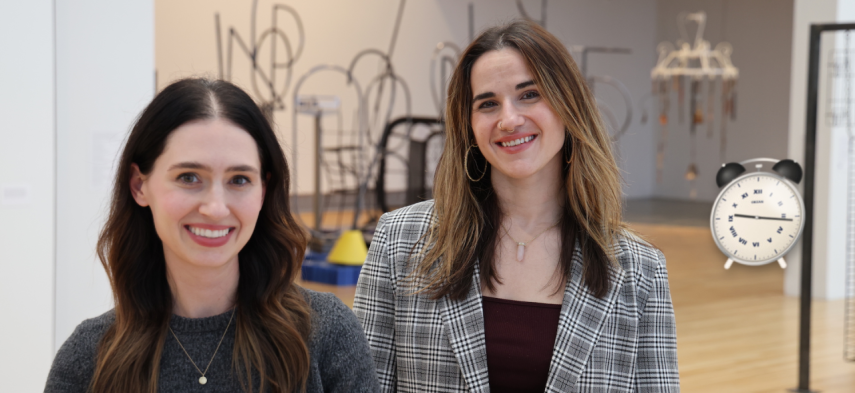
**9:16**
